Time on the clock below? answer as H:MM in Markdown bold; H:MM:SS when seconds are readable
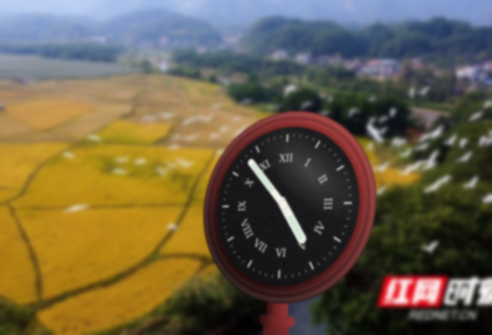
**4:53**
